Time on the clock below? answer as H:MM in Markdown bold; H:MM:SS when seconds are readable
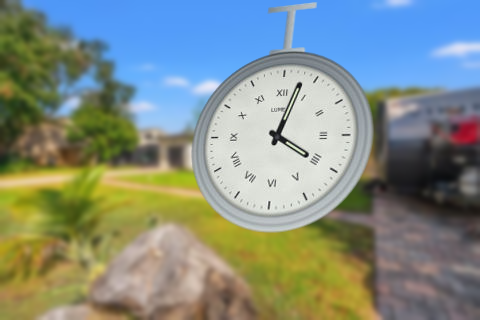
**4:03**
